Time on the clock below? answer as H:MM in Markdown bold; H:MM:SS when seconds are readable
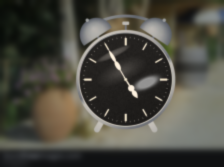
**4:55**
